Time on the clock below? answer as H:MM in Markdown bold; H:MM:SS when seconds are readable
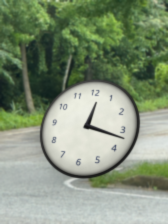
**12:17**
